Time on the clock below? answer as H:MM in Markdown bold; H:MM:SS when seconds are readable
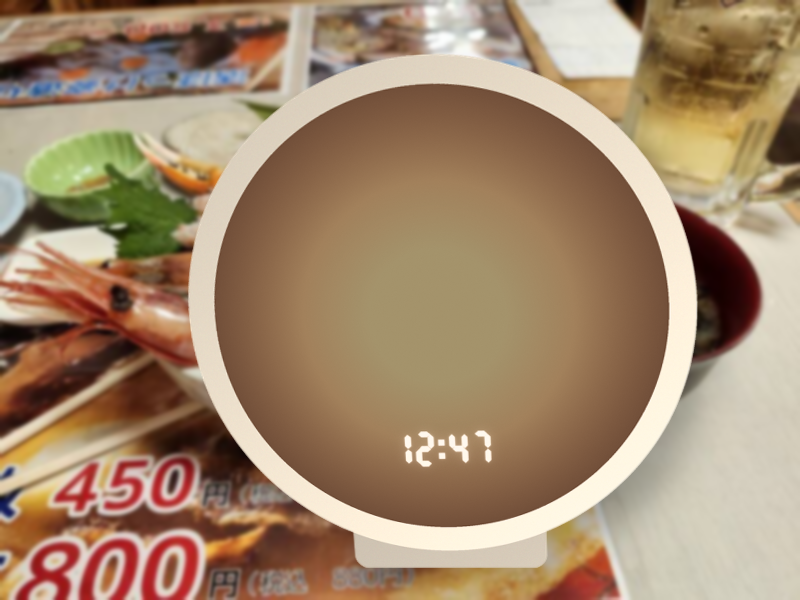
**12:47**
